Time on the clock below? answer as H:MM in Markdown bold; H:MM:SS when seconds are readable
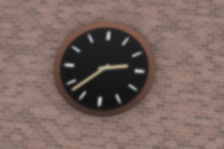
**2:38**
